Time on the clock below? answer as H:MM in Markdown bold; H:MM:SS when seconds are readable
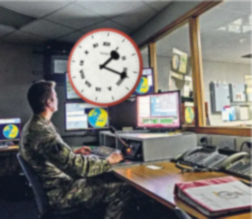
**1:17**
